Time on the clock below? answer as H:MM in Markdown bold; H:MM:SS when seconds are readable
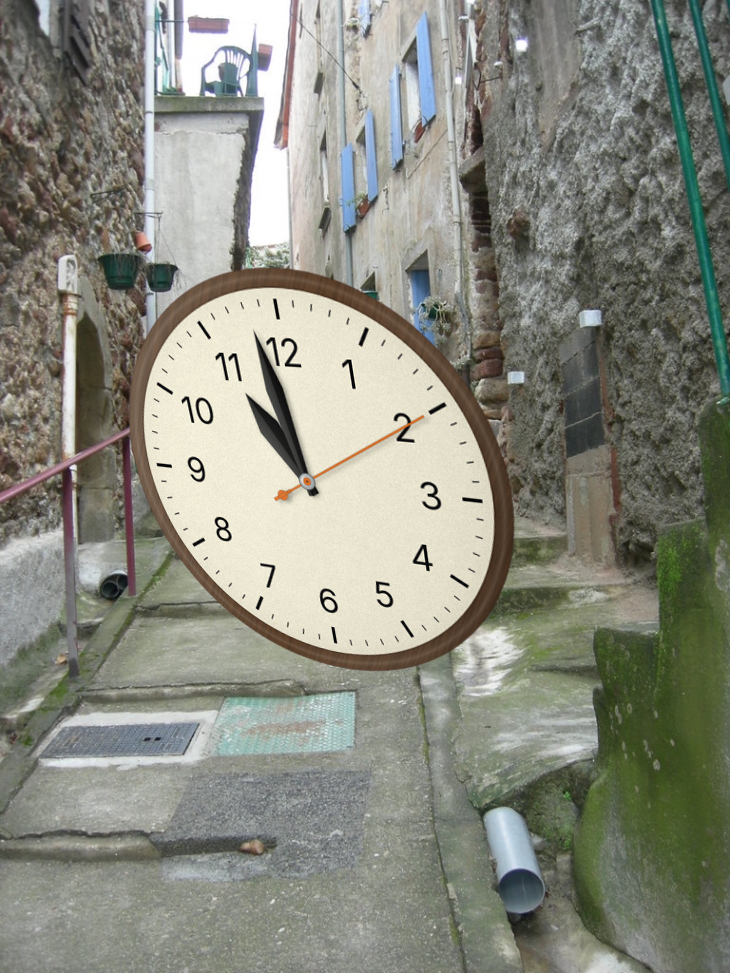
**10:58:10**
